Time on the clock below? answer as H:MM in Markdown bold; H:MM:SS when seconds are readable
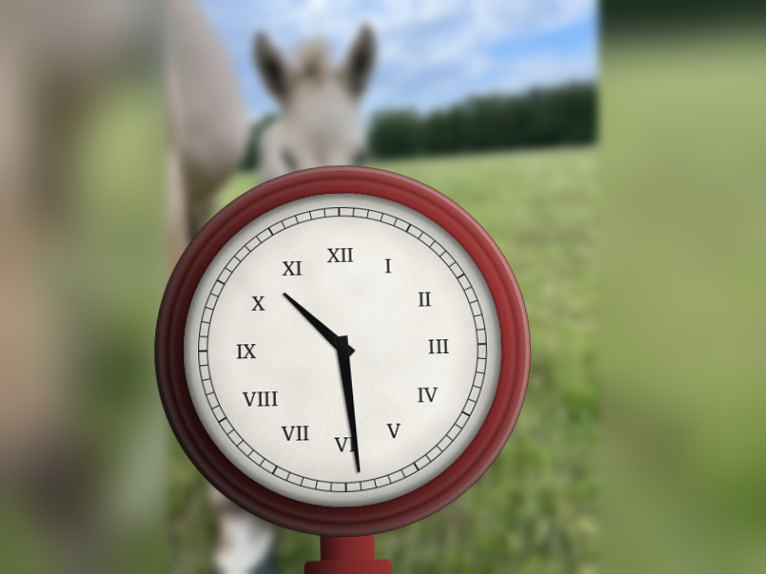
**10:29**
